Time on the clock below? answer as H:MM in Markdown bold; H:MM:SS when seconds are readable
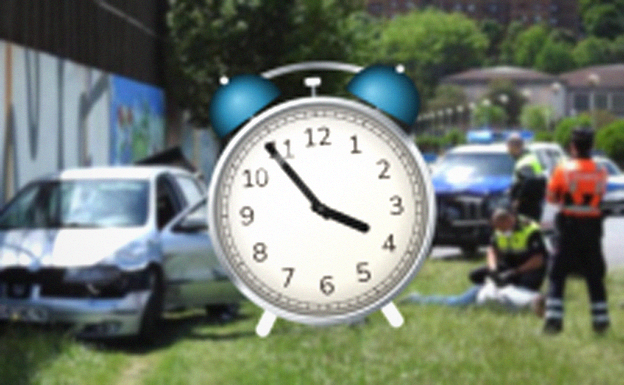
**3:54**
